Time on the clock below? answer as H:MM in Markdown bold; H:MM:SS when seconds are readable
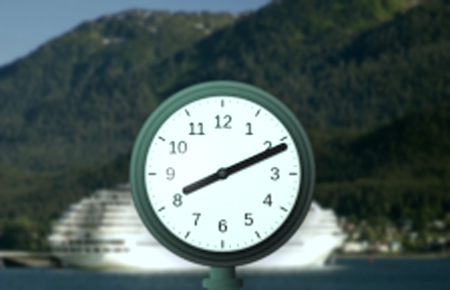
**8:11**
